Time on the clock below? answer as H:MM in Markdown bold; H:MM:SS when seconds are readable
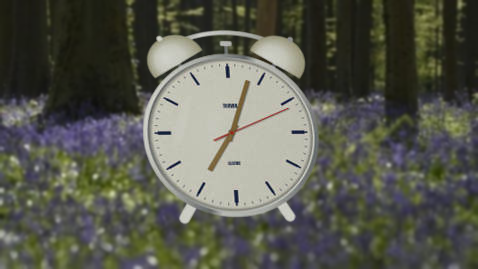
**7:03:11**
